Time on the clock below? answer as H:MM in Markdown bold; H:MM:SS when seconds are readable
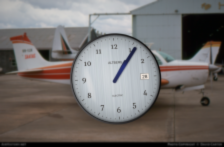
**1:06**
